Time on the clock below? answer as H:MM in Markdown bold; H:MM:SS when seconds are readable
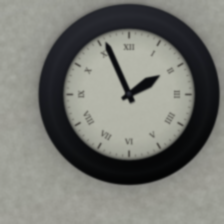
**1:56**
